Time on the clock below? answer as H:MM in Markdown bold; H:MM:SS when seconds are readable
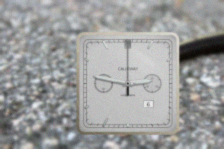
**2:47**
